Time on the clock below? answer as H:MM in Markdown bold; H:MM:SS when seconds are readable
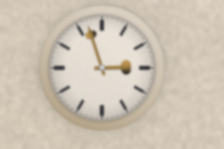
**2:57**
